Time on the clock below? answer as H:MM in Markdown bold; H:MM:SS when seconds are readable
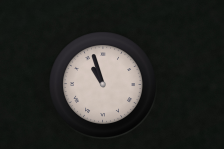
**10:57**
